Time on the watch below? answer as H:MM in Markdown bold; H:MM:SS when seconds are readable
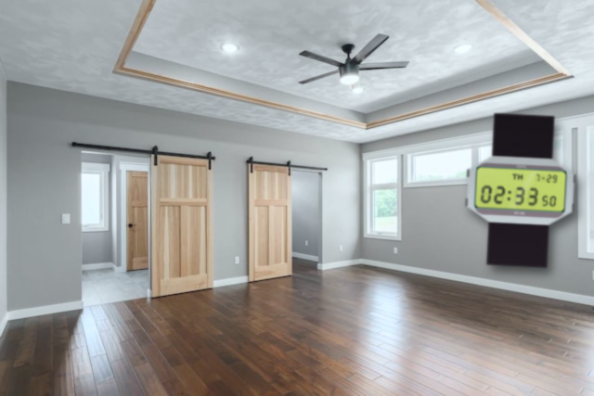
**2:33:50**
